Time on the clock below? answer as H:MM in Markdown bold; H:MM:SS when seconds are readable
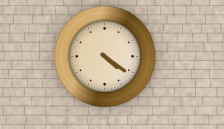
**4:21**
